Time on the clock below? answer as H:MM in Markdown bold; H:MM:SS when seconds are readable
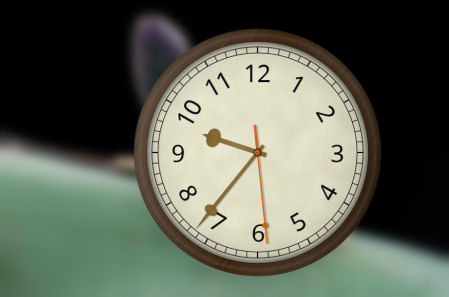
**9:36:29**
